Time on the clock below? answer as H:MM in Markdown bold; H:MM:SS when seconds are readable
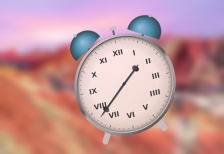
**1:38**
